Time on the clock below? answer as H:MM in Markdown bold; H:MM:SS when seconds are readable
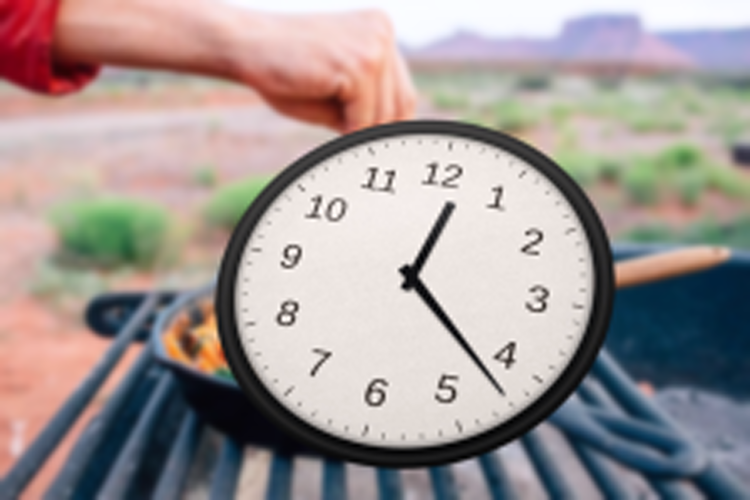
**12:22**
